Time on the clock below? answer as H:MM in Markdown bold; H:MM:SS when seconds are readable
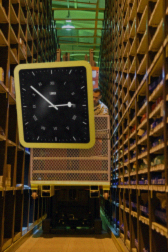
**2:52**
